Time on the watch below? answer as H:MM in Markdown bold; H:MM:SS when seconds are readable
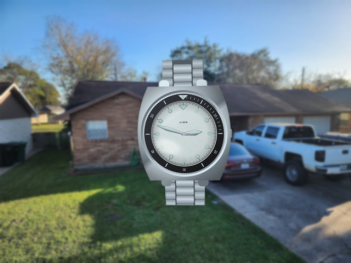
**2:48**
